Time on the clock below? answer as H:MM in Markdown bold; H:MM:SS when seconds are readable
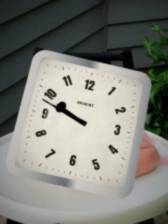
**9:48**
